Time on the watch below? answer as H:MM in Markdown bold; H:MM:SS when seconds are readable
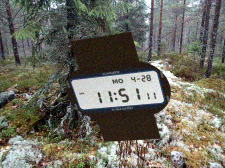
**11:51:11**
